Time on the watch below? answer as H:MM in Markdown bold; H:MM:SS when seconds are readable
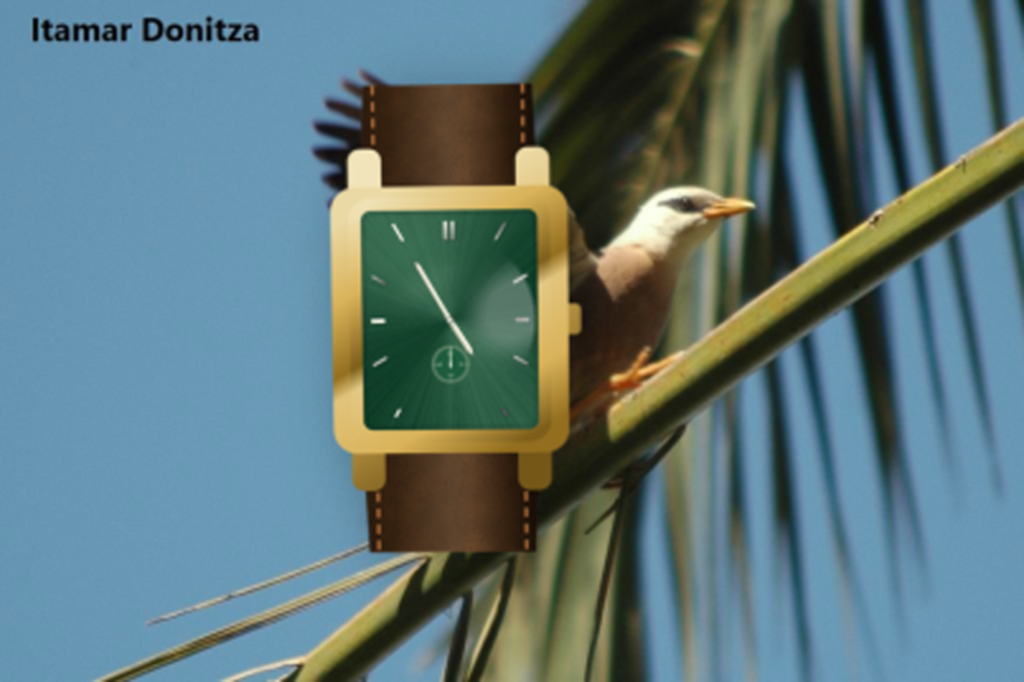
**4:55**
